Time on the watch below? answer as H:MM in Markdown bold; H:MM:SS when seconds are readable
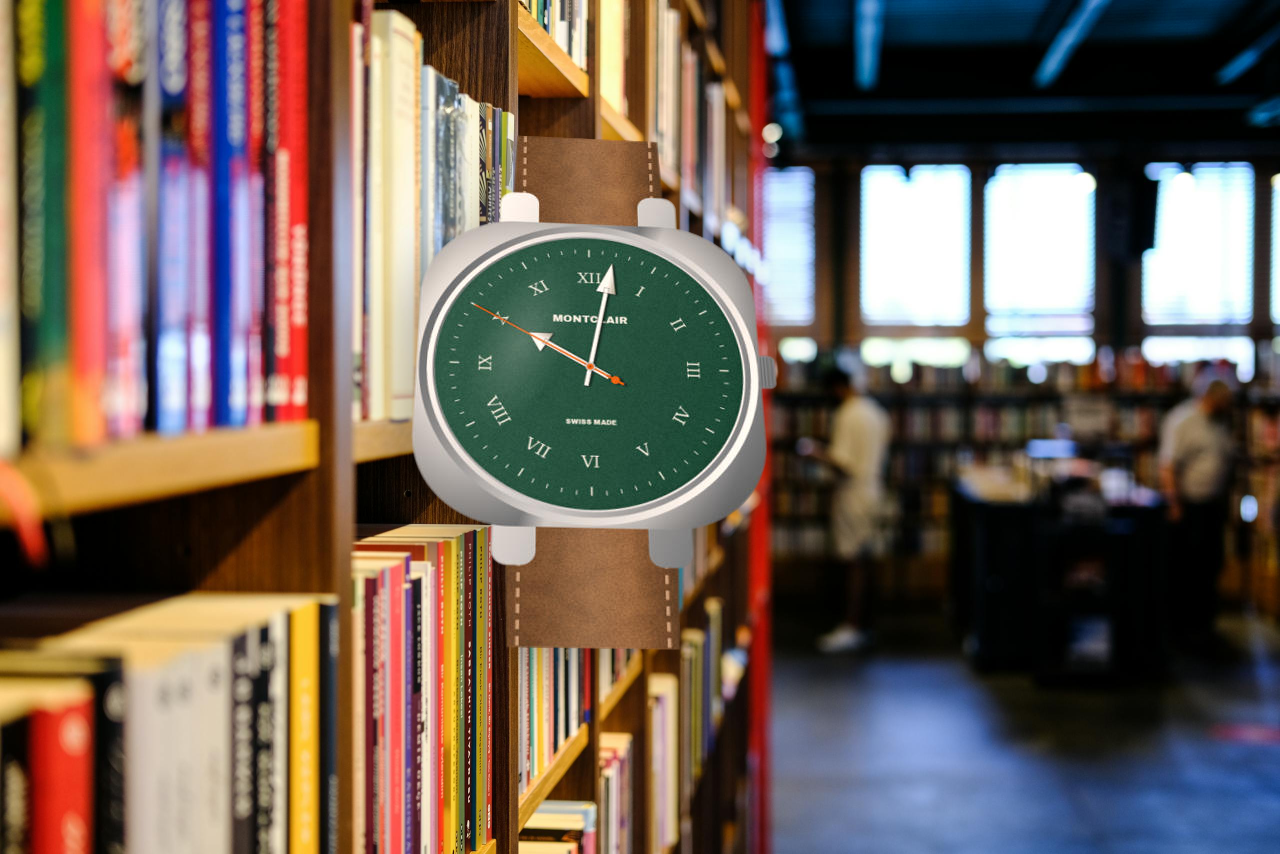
**10:01:50**
